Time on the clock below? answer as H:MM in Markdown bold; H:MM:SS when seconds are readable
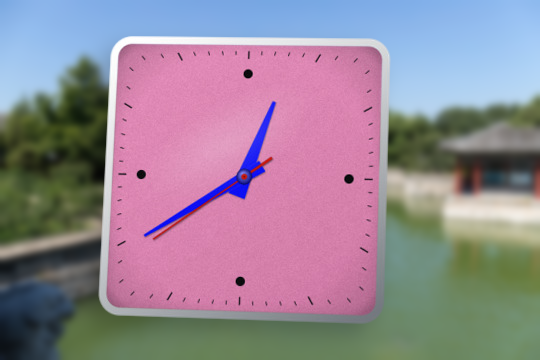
**12:39:39**
